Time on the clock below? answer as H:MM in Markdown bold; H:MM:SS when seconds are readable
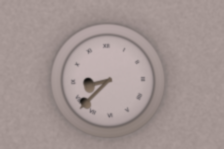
**8:38**
